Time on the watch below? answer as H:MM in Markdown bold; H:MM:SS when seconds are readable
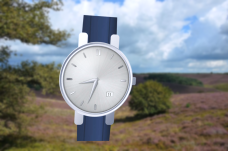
**8:33**
